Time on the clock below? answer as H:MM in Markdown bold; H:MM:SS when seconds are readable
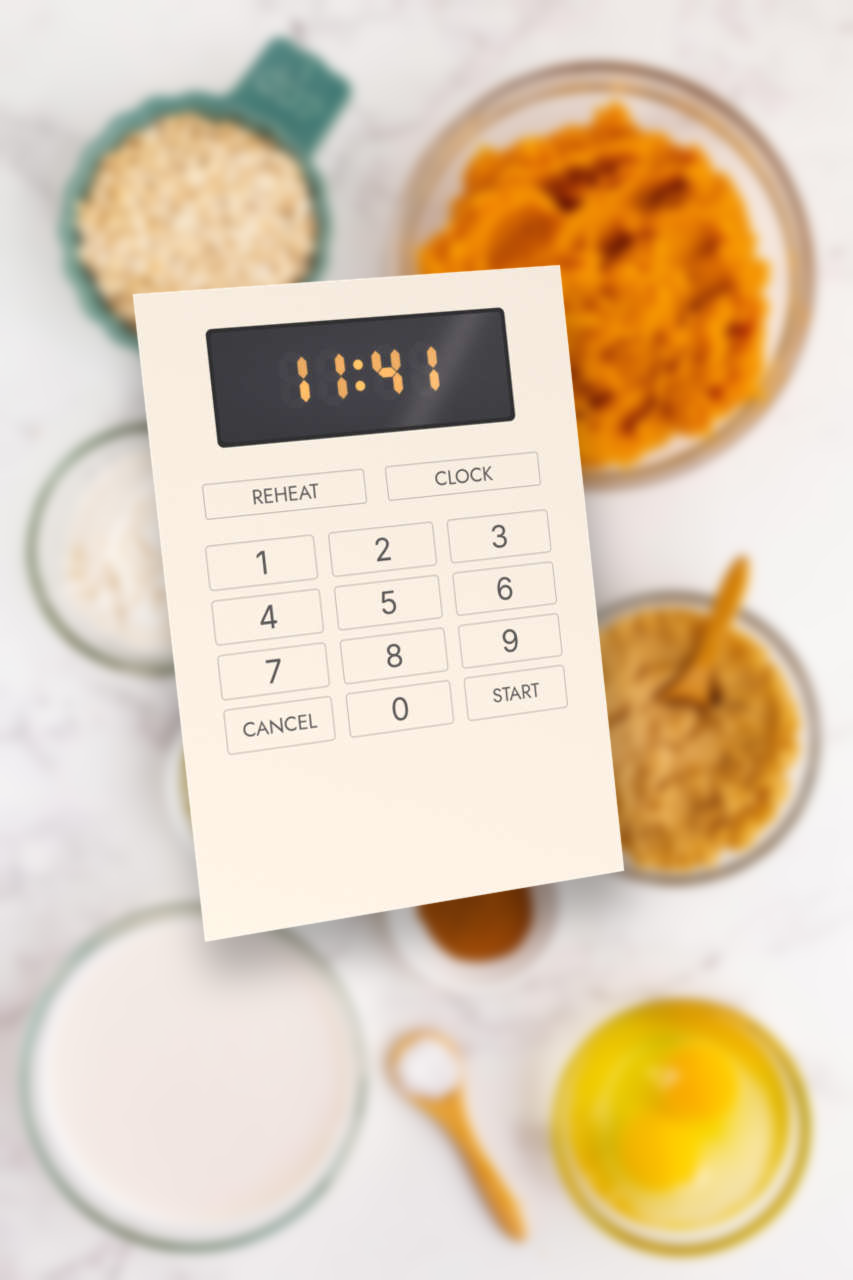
**11:41**
